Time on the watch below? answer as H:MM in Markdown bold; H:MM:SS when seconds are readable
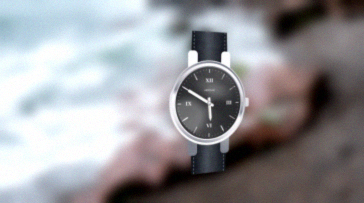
**5:50**
